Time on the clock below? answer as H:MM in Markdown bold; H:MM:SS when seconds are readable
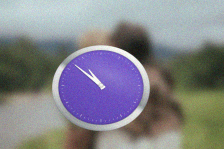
**10:52**
